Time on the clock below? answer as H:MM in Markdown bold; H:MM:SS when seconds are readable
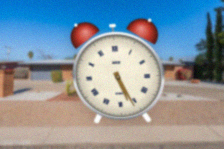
**5:26**
